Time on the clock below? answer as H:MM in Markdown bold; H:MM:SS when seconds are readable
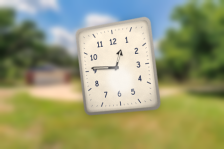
**12:46**
